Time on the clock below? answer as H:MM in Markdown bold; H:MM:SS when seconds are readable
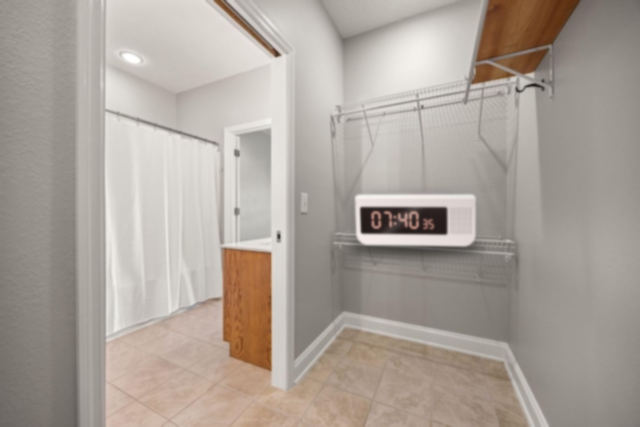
**7:40**
